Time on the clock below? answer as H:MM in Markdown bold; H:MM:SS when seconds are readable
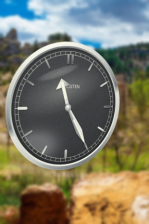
**11:25**
